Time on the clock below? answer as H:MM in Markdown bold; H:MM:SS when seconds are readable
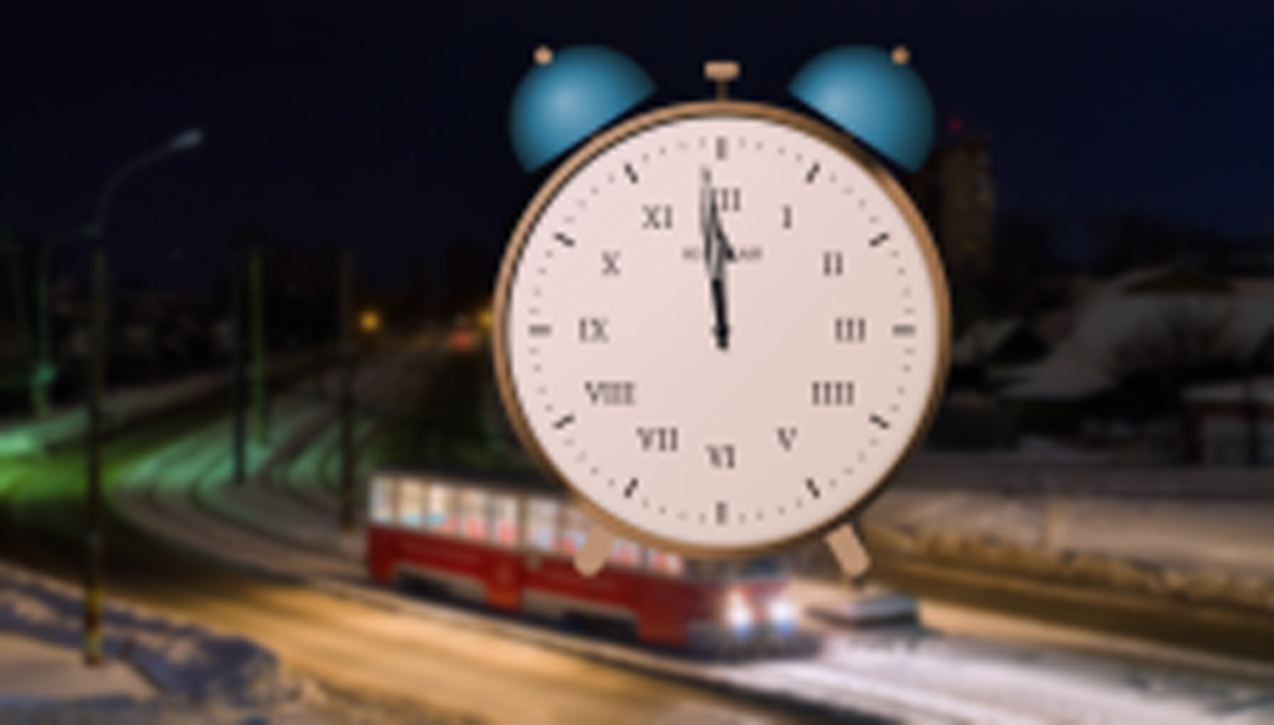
**11:59**
